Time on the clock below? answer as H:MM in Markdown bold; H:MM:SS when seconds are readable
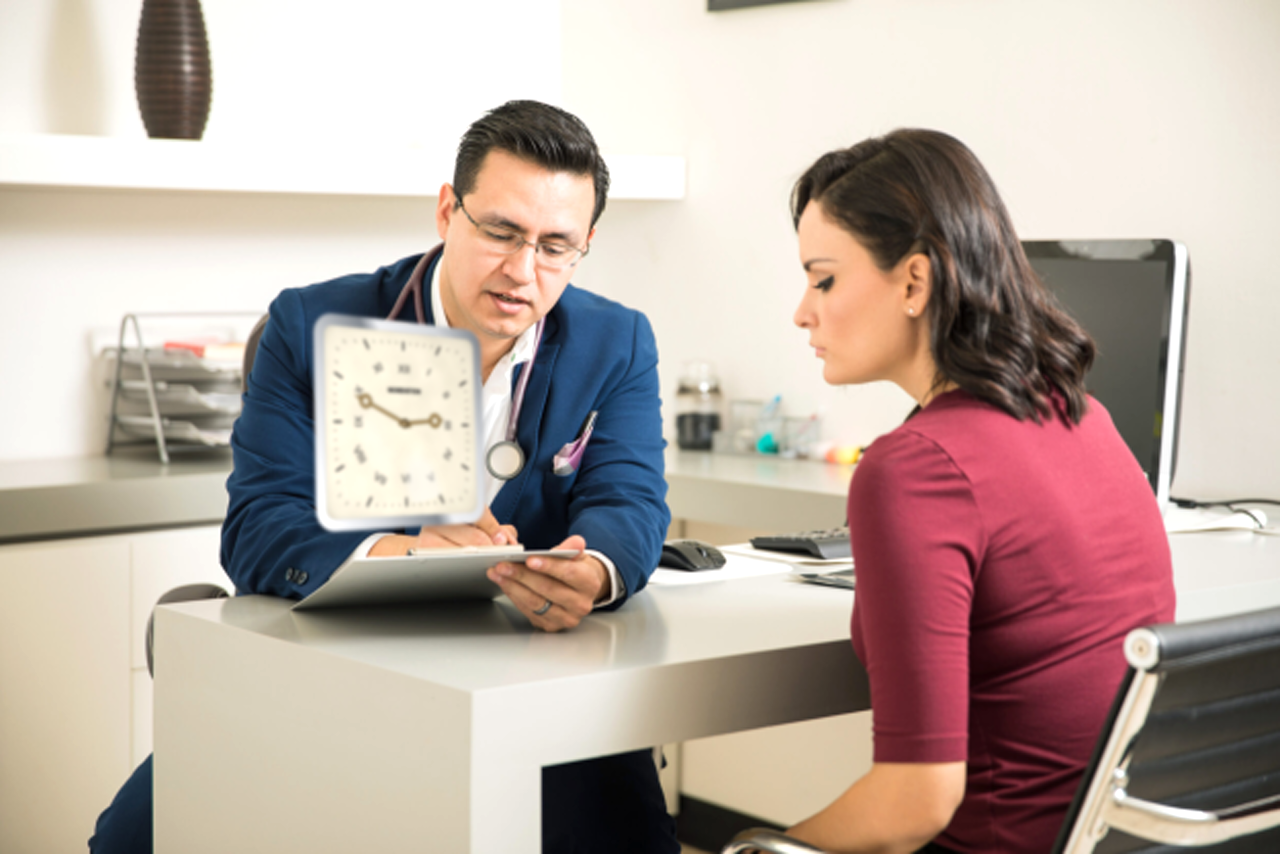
**2:49**
